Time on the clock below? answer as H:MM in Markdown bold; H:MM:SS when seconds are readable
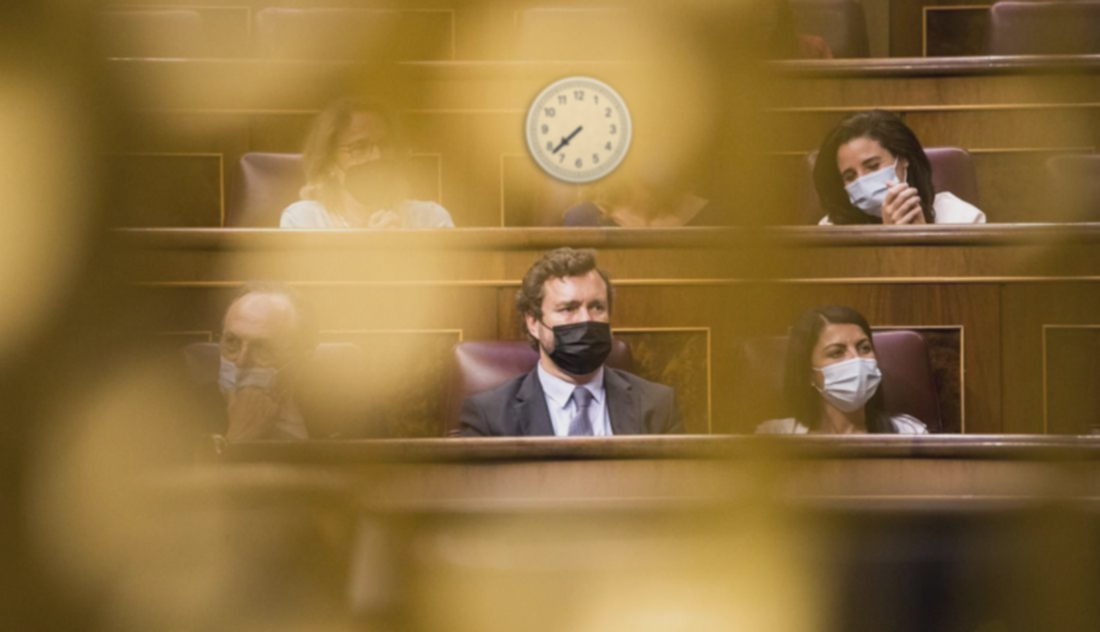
**7:38**
